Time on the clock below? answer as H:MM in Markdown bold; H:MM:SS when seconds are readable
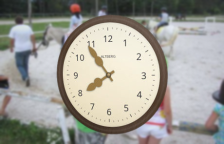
**7:54**
